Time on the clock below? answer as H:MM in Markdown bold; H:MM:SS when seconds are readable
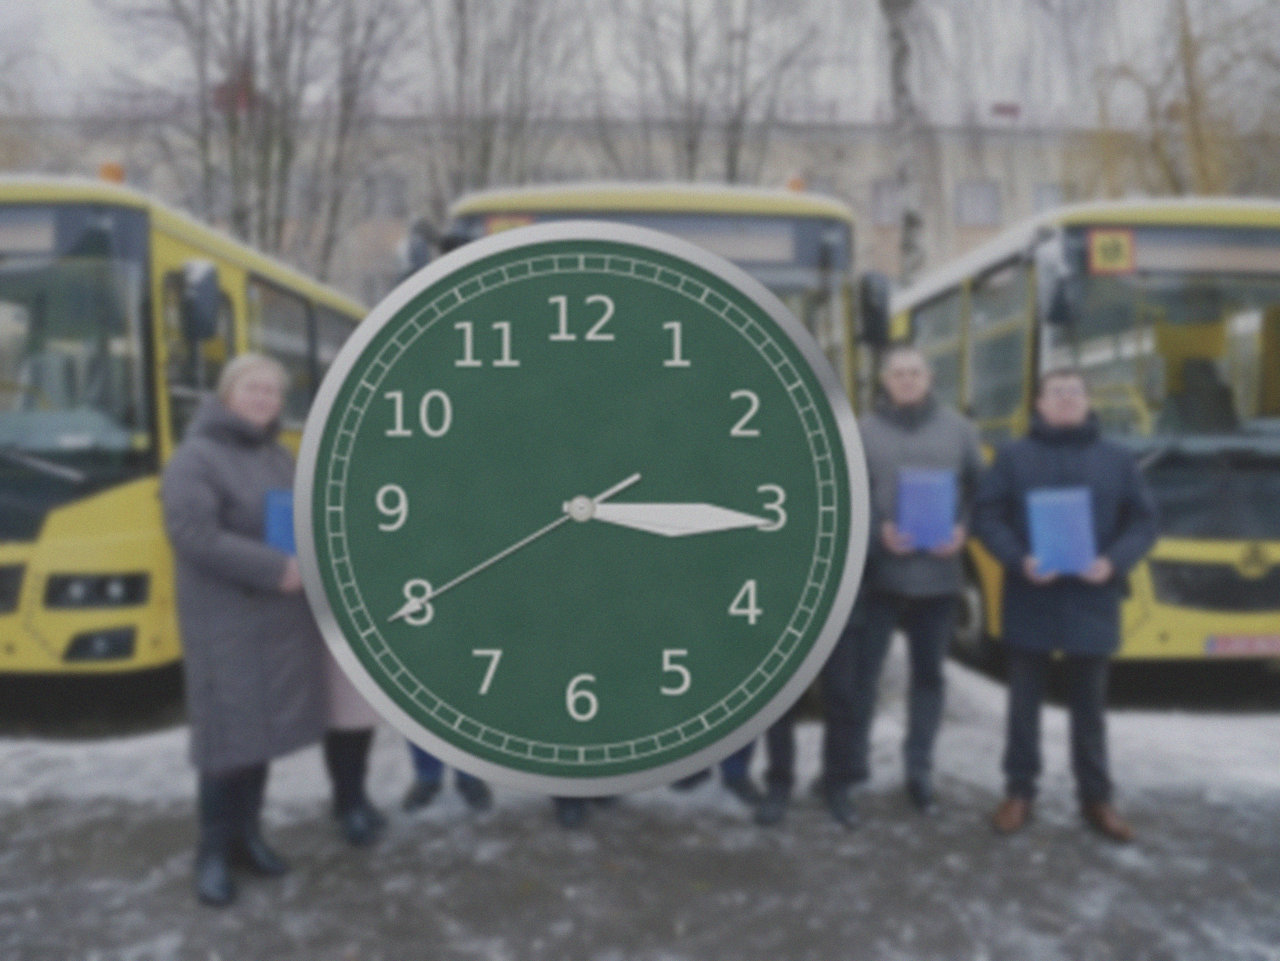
**3:15:40**
